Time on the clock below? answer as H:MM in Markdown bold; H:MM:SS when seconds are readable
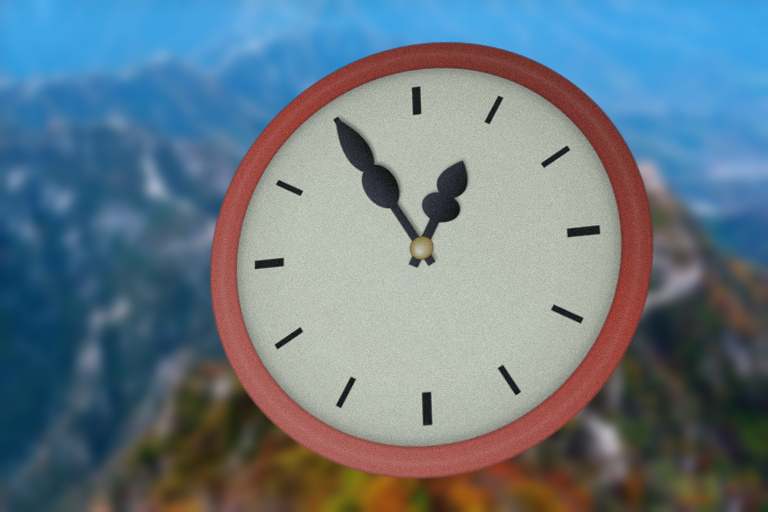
**12:55**
